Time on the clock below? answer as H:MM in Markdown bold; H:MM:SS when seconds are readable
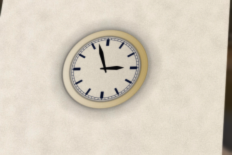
**2:57**
